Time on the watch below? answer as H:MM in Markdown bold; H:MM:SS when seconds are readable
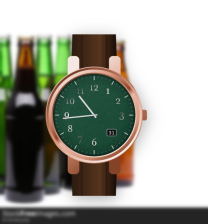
**10:44**
